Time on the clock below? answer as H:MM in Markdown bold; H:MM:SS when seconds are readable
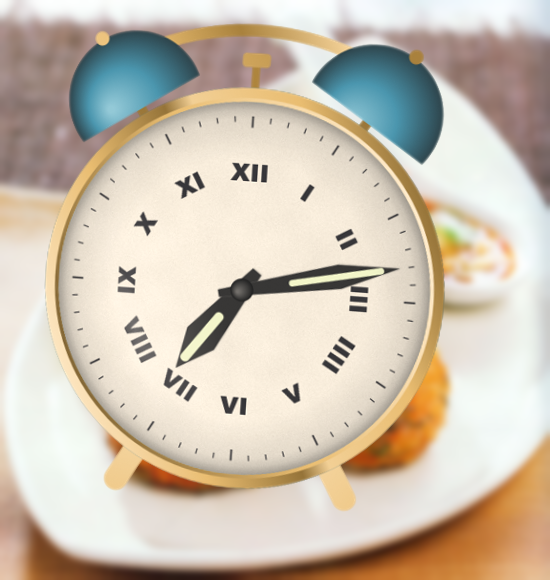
**7:13**
